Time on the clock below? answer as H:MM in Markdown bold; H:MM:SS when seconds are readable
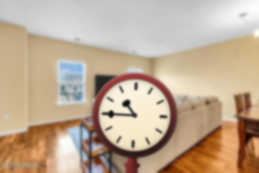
**10:45**
